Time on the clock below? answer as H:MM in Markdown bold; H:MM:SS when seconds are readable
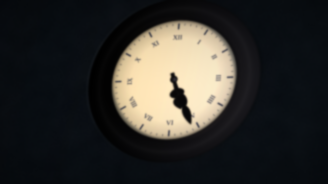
**5:26**
